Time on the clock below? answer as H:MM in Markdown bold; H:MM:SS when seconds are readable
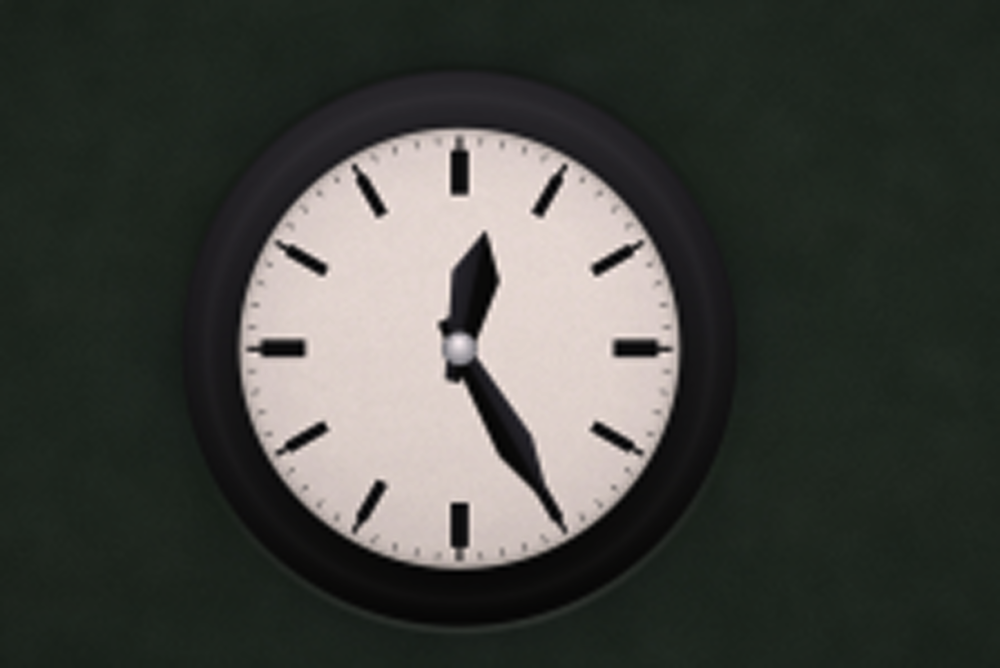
**12:25**
